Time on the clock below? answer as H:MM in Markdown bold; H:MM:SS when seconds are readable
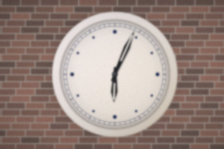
**6:04**
